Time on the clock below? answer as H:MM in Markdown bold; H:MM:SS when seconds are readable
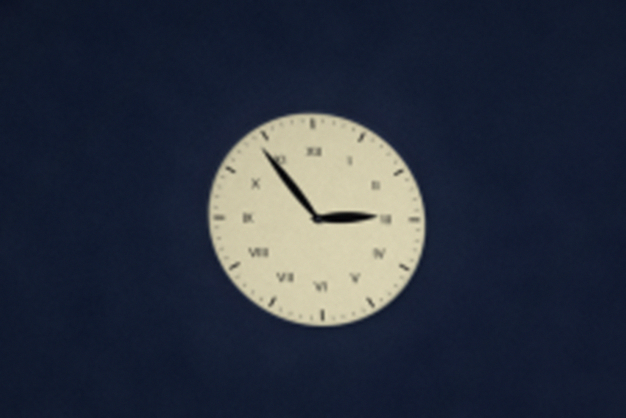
**2:54**
